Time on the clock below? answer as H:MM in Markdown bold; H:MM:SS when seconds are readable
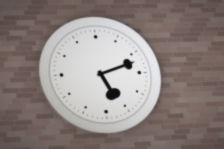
**5:12**
